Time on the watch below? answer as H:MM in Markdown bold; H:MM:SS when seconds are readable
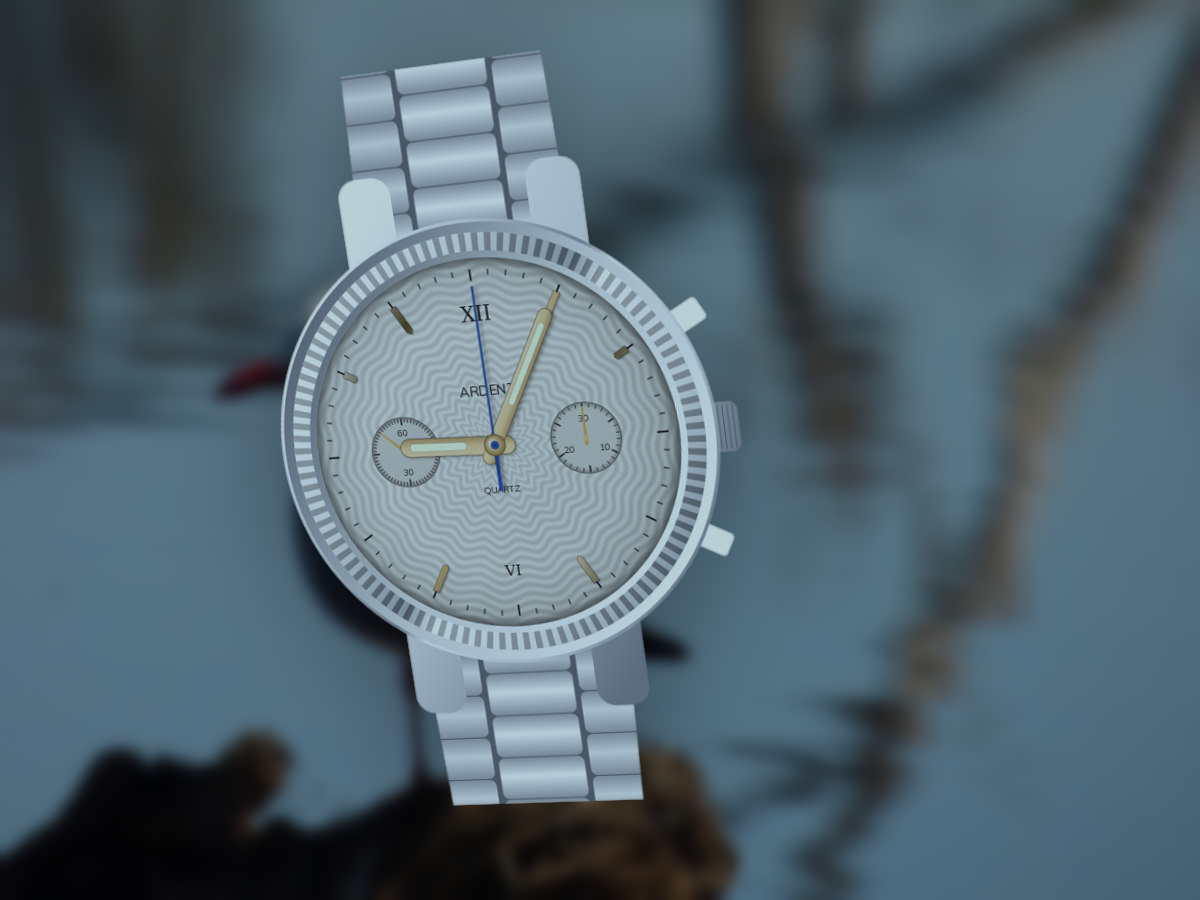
**9:04:52**
